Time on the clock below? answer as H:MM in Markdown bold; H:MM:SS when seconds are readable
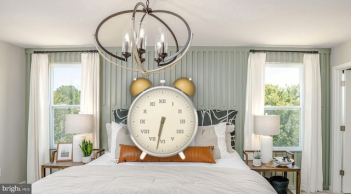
**6:32**
